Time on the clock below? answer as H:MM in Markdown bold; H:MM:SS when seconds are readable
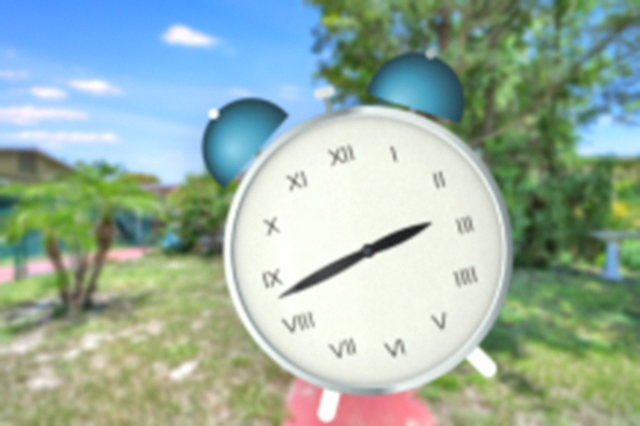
**2:43**
